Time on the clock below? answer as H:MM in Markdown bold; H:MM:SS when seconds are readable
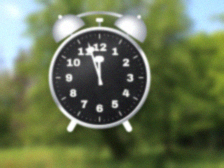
**11:57**
